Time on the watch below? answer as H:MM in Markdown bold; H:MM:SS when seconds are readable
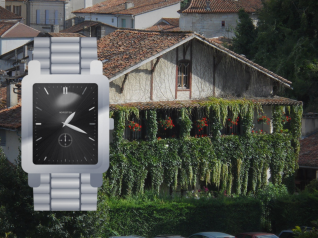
**1:19**
